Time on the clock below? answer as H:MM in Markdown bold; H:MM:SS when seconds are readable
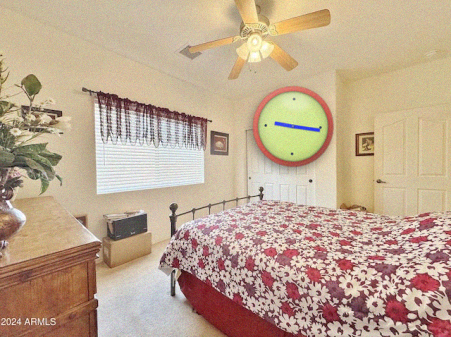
**9:16**
